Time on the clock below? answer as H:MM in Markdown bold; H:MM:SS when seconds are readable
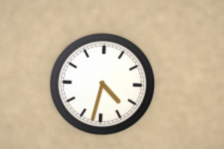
**4:32**
